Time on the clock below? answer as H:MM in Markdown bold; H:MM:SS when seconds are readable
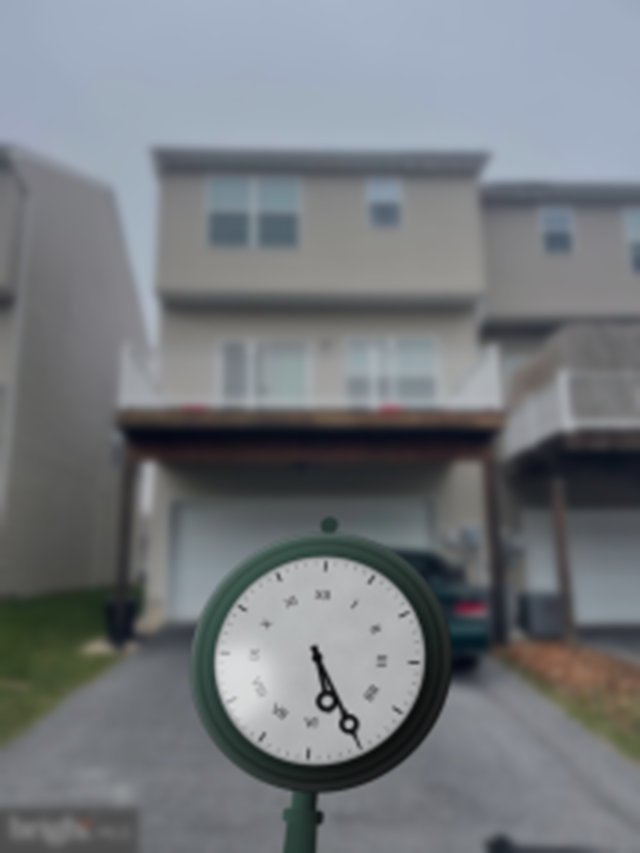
**5:25**
